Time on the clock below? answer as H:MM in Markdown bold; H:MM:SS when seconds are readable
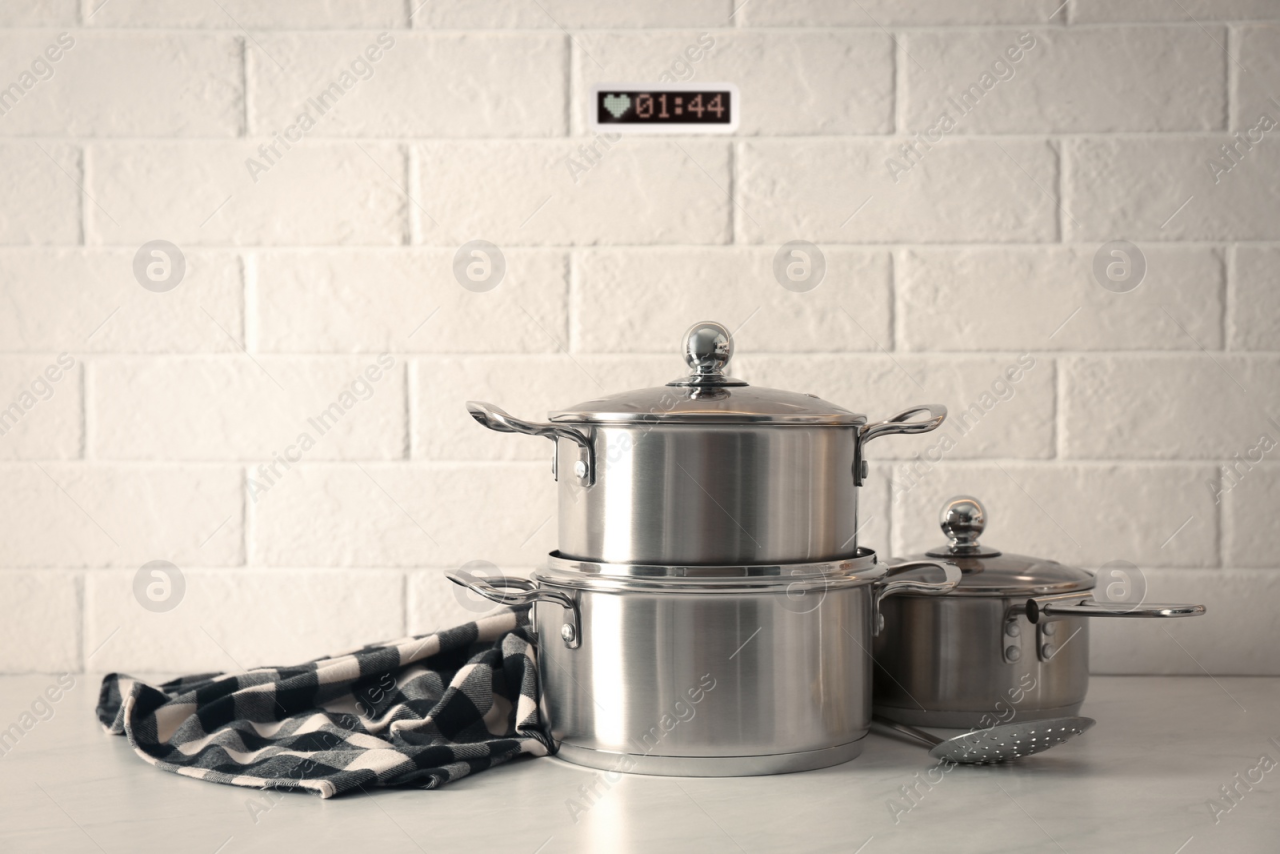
**1:44**
